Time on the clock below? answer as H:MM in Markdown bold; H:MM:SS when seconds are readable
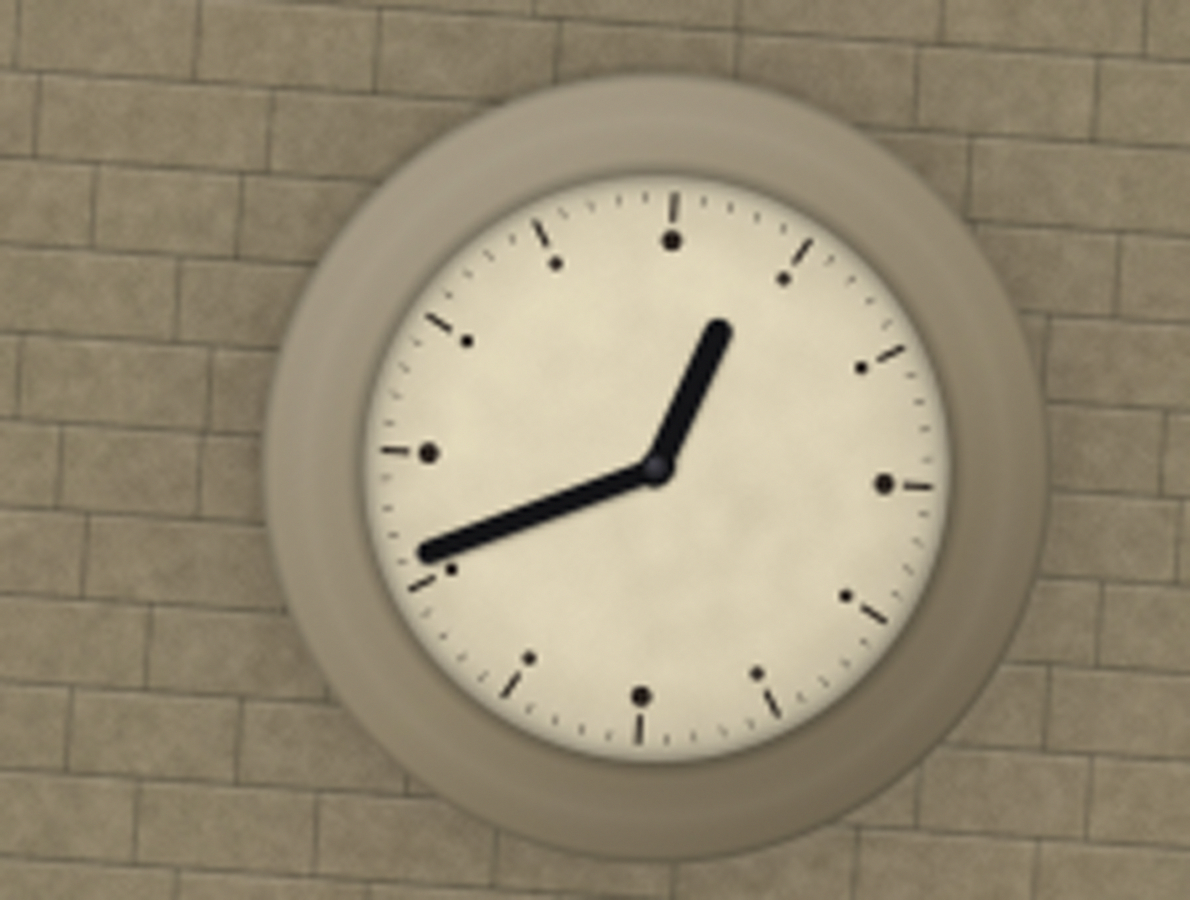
**12:41**
